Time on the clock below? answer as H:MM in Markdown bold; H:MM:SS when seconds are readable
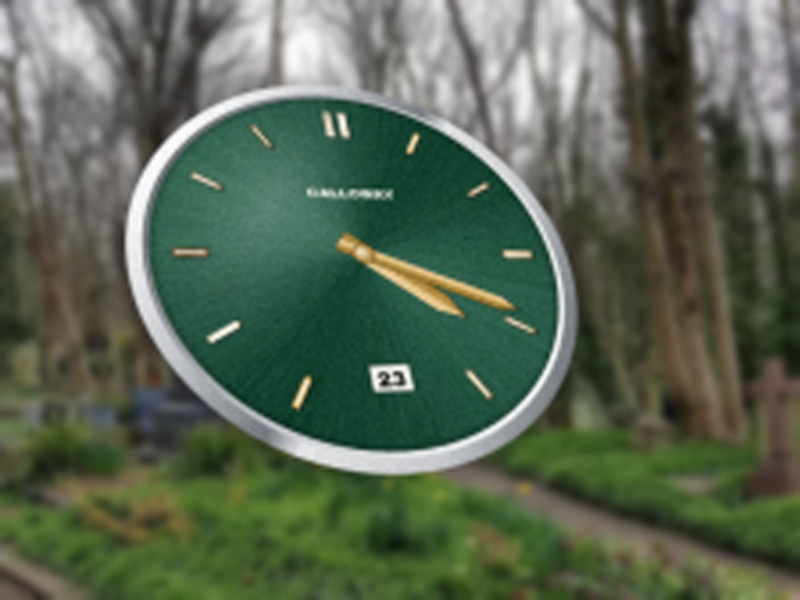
**4:19**
